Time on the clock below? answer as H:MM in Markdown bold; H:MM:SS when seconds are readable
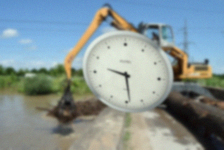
**9:29**
